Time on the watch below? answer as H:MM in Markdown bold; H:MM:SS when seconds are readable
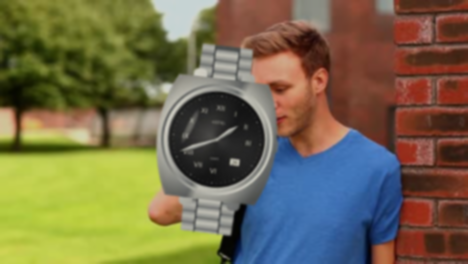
**1:41**
